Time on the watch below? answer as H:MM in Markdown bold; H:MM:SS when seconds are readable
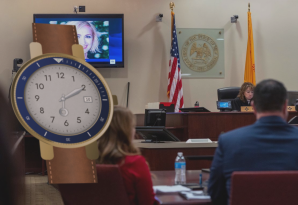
**6:10**
